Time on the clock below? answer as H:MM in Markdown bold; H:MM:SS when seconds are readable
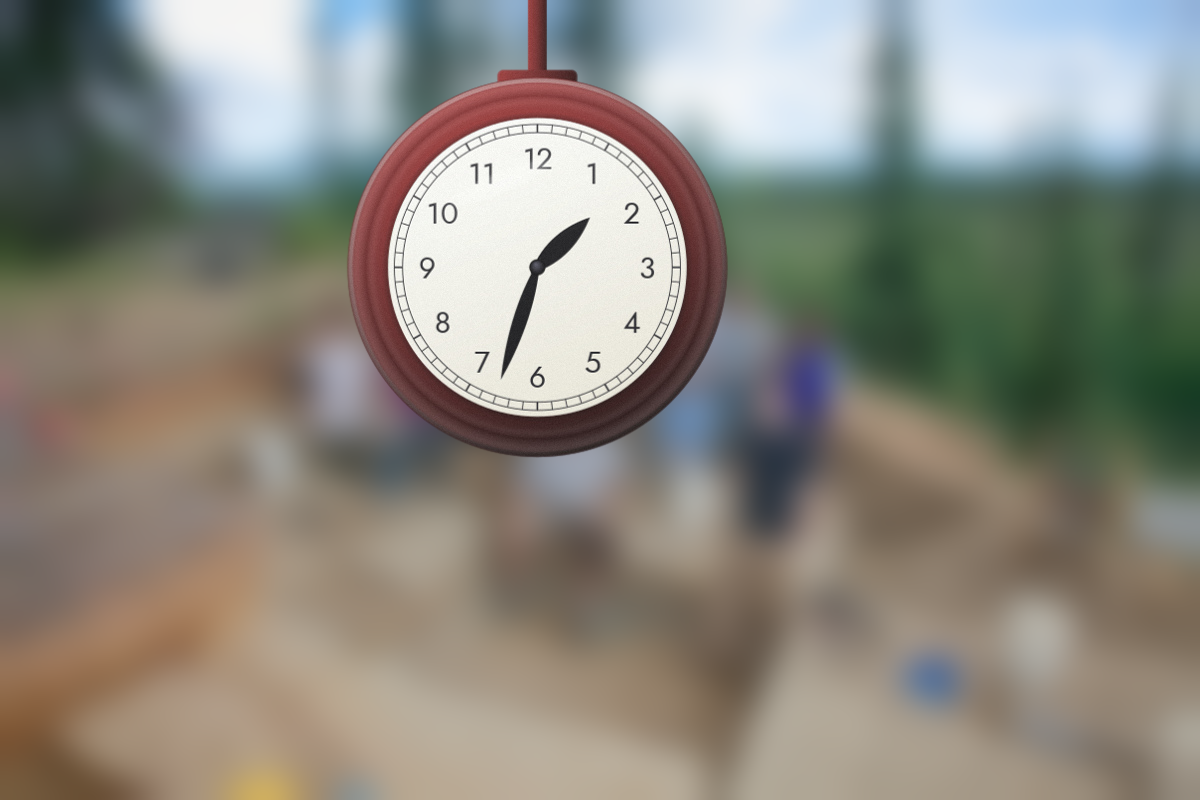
**1:33**
